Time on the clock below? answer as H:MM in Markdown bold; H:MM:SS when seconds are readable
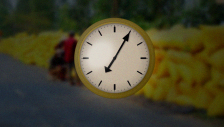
**7:05**
